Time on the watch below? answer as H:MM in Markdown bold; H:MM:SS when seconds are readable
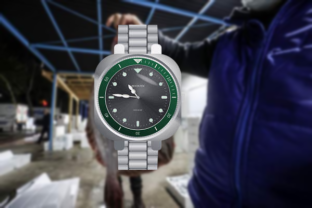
**10:46**
